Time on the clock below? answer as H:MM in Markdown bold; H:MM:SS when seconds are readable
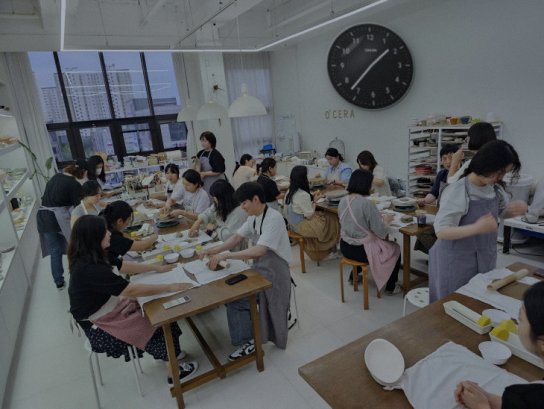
**1:37**
